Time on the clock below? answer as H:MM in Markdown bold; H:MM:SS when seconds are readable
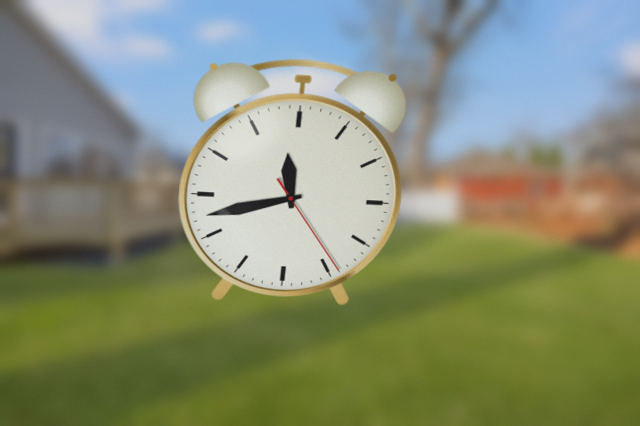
**11:42:24**
